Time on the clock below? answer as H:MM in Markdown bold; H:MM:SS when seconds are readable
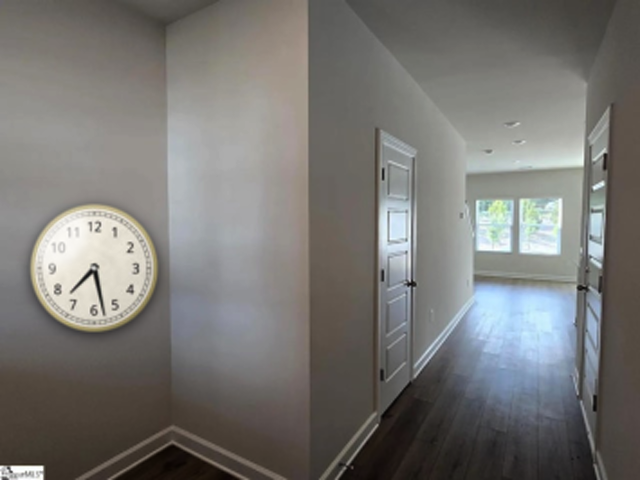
**7:28**
